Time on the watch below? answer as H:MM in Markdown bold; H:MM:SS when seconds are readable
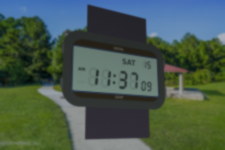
**11:37**
